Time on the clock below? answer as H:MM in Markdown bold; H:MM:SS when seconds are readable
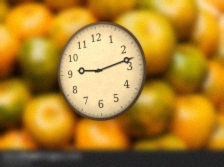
**9:13**
